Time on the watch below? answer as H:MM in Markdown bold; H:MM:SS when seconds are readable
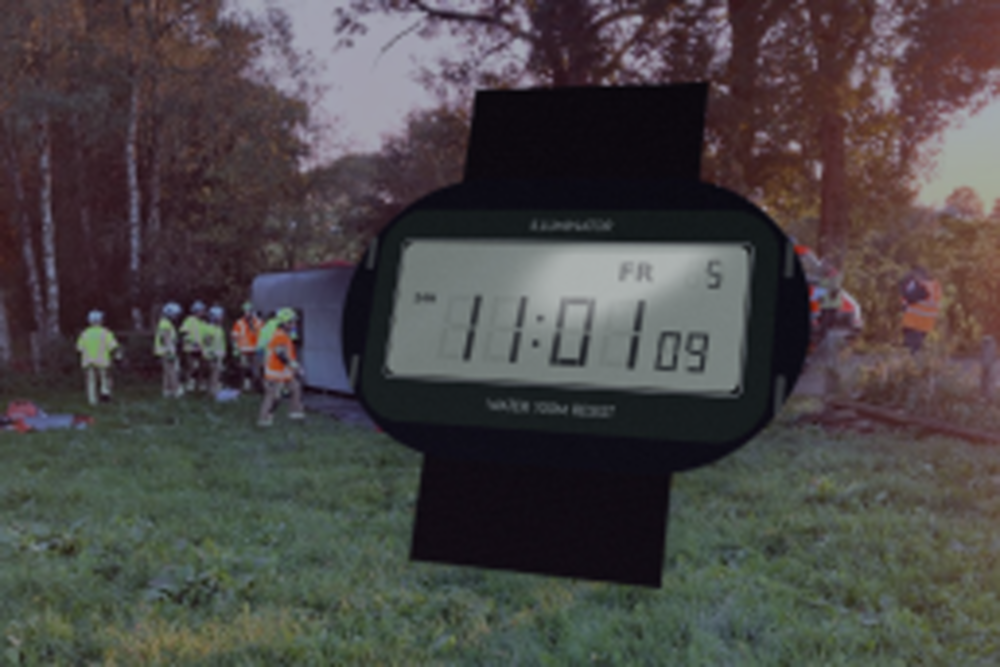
**11:01:09**
